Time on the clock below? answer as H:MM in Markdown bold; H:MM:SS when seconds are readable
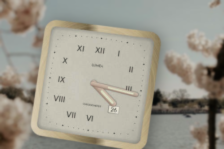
**4:16**
